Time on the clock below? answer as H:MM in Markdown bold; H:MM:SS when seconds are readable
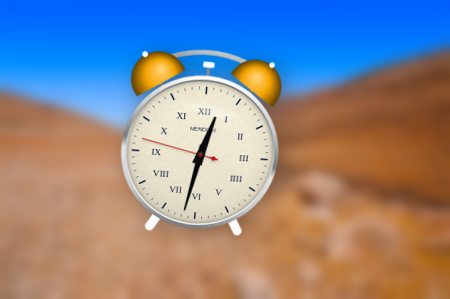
**12:31:47**
